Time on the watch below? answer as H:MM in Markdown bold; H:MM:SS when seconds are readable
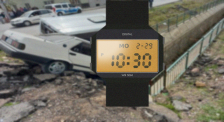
**10:30**
